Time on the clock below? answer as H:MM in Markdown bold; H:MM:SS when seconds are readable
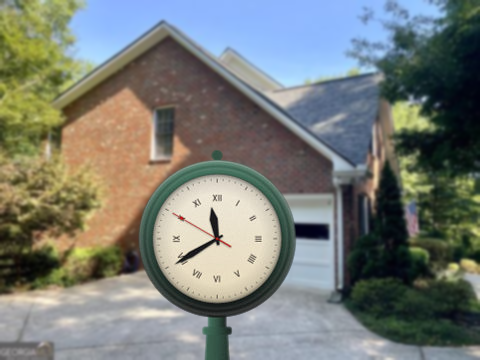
**11:39:50**
